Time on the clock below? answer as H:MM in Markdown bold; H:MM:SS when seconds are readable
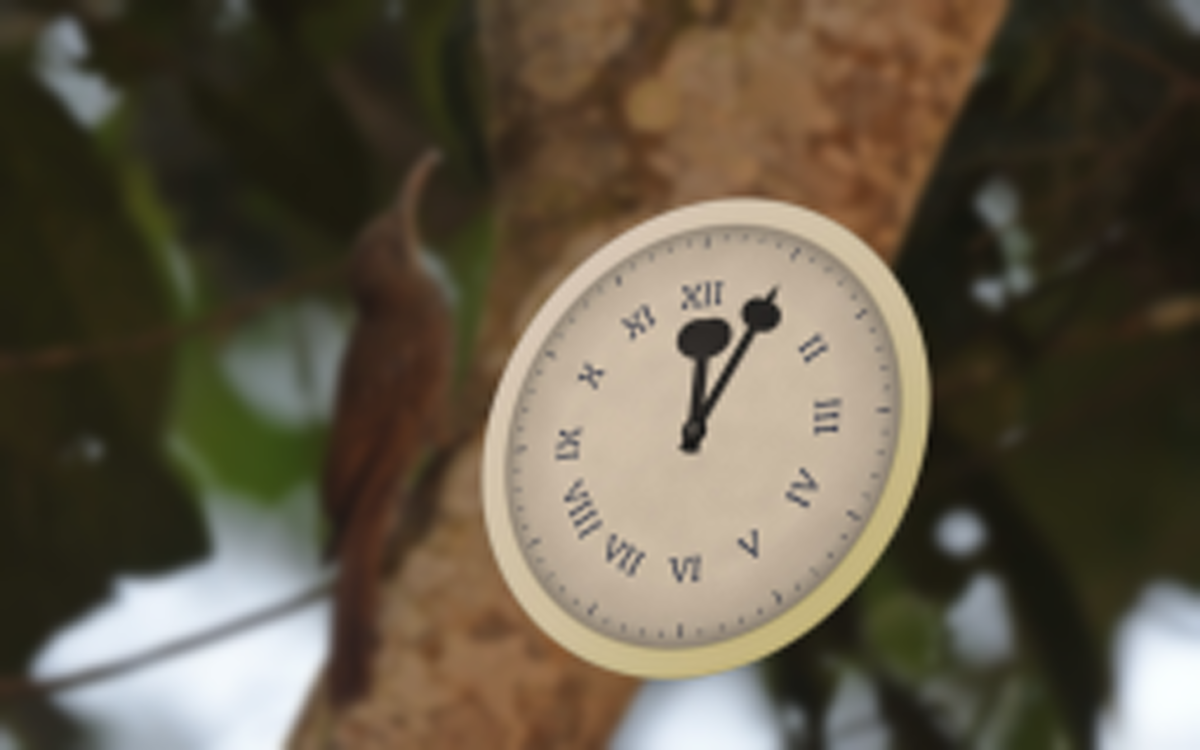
**12:05**
